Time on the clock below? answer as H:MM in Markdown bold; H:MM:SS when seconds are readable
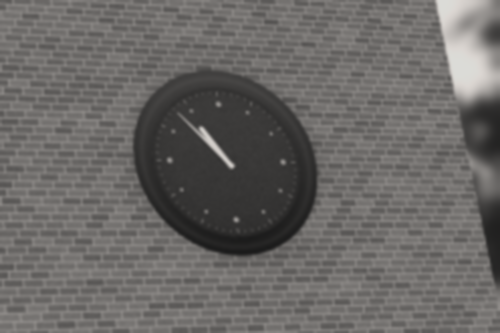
**10:53**
